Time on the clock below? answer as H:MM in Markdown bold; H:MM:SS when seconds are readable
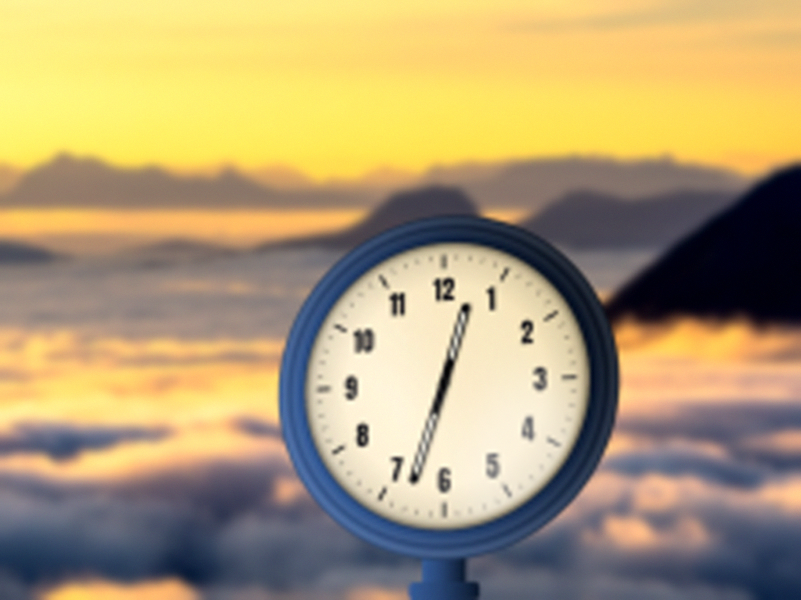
**12:33**
